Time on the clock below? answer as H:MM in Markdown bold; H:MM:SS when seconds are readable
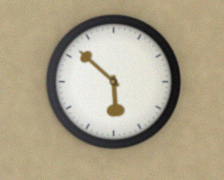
**5:52**
